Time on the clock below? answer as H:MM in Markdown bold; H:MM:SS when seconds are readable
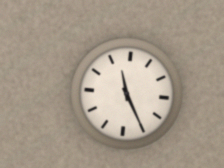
**11:25**
